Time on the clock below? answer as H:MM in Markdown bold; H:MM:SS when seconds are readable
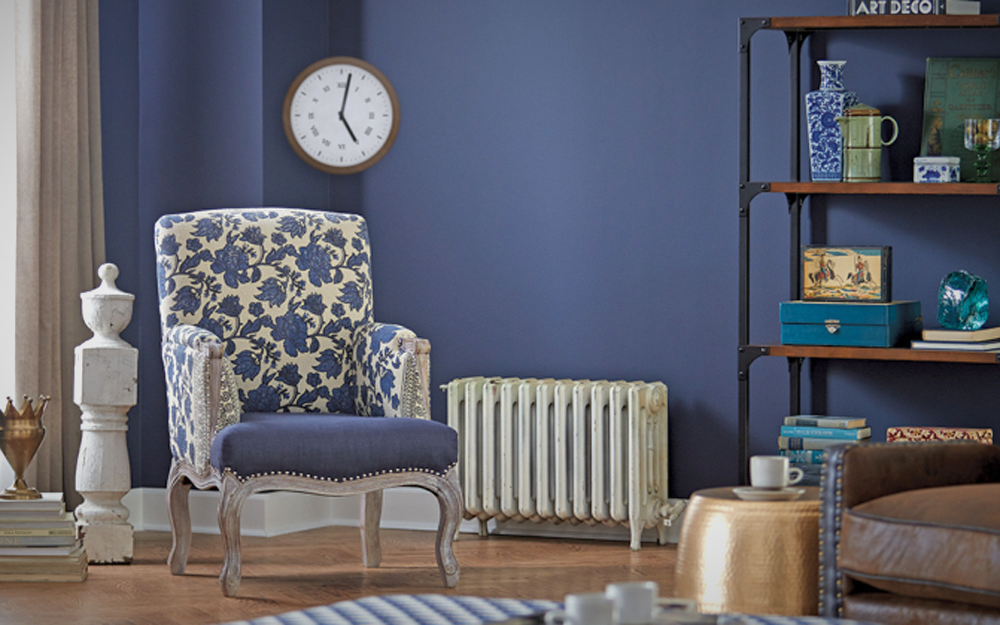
**5:02**
